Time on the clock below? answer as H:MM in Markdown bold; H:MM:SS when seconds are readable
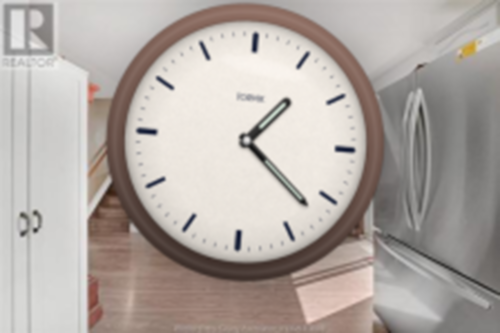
**1:22**
